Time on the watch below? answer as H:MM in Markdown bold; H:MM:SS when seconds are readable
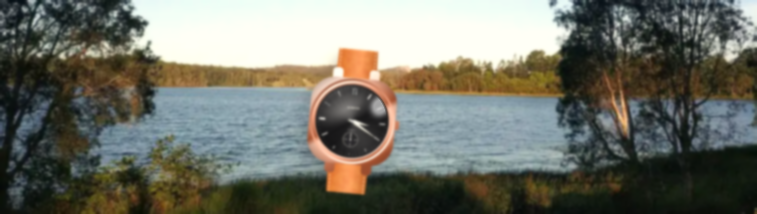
**3:20**
